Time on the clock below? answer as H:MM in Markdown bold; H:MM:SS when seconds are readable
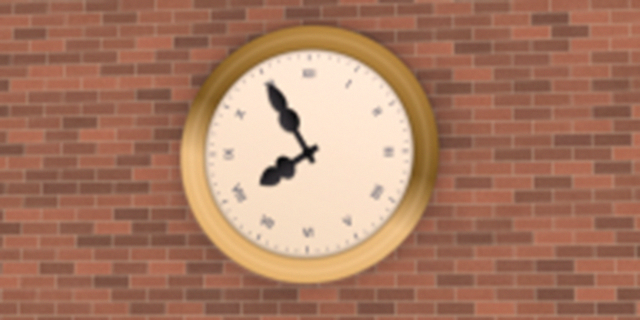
**7:55**
